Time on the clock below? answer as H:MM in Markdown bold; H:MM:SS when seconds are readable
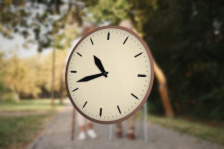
**10:42**
